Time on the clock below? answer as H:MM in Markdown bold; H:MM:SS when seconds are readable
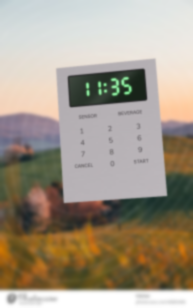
**11:35**
